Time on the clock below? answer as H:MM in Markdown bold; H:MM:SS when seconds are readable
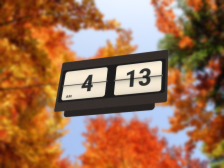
**4:13**
